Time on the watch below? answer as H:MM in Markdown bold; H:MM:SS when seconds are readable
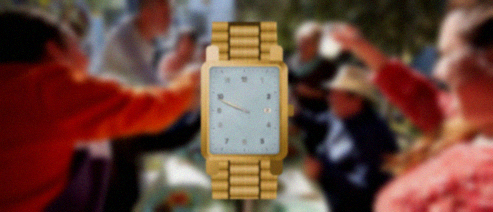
**9:49**
